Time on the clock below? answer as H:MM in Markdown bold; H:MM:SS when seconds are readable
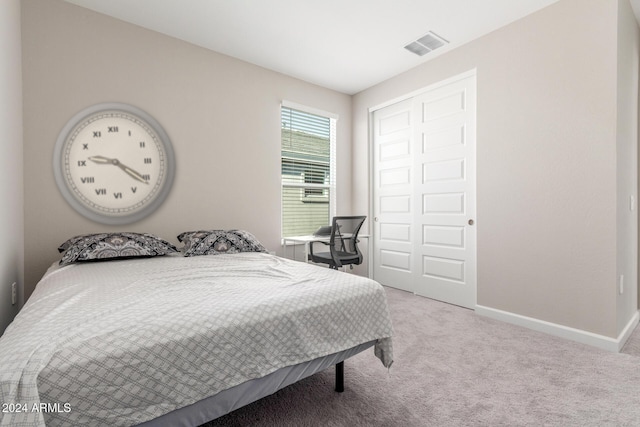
**9:21**
